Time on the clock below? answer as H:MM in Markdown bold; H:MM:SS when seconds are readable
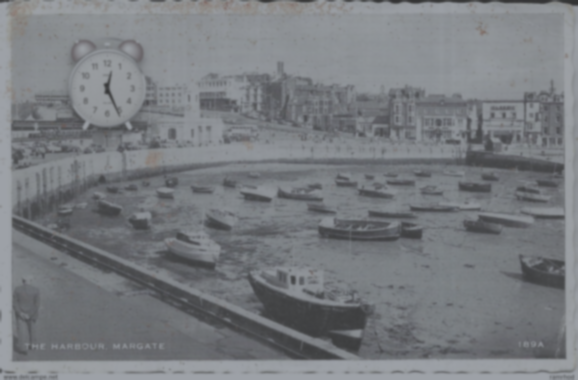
**12:26**
